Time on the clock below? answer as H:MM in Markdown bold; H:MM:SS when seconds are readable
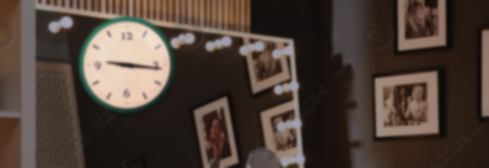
**9:16**
